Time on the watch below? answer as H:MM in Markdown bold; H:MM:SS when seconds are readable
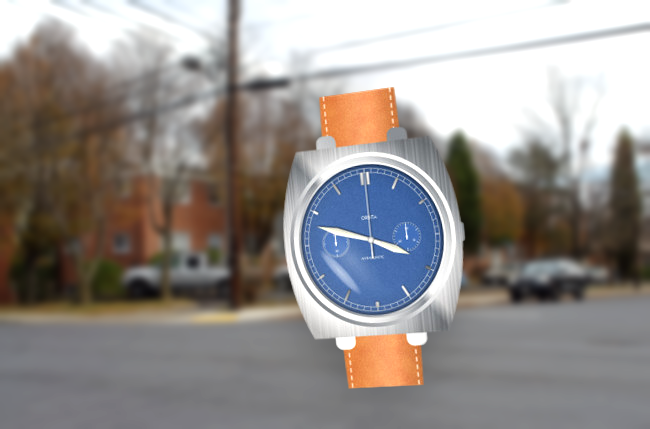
**3:48**
